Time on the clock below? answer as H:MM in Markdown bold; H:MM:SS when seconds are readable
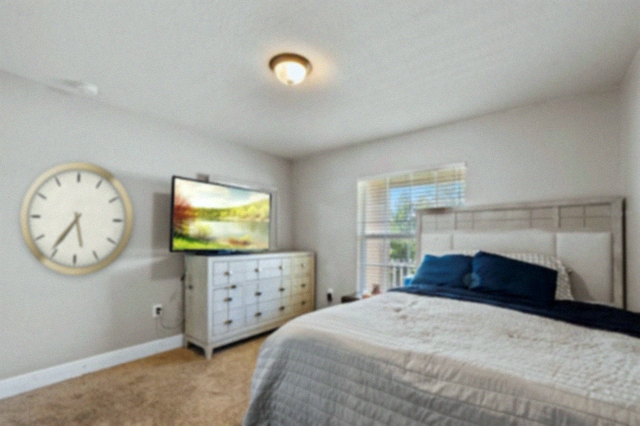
**5:36**
